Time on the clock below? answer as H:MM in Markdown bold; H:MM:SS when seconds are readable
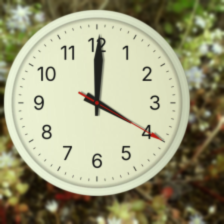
**4:00:20**
